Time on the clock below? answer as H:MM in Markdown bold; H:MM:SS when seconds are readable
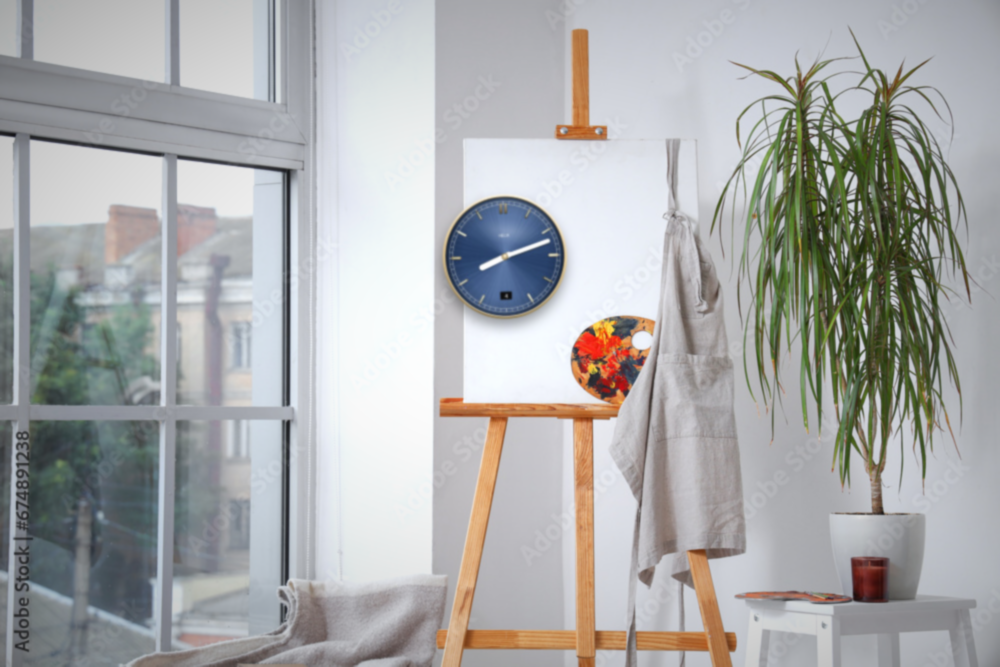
**8:12**
